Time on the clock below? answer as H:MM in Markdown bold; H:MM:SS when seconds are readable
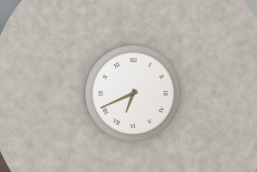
**6:41**
